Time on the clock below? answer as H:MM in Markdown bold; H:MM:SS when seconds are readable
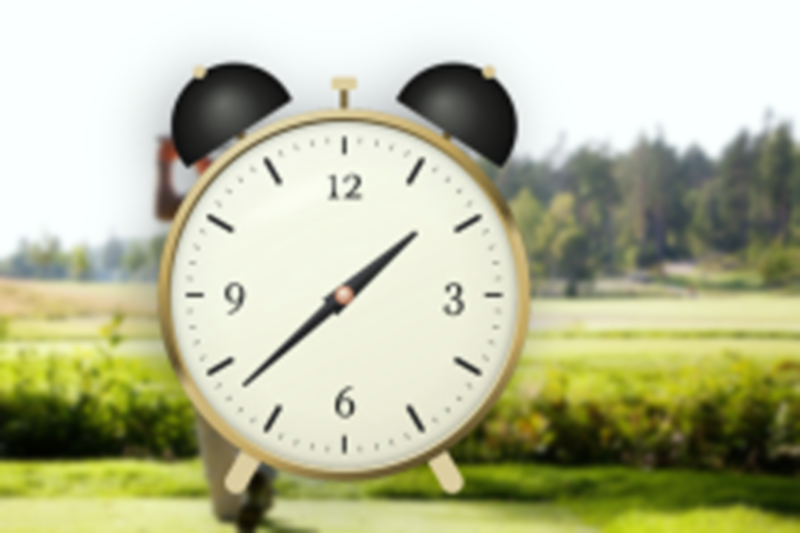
**1:38**
